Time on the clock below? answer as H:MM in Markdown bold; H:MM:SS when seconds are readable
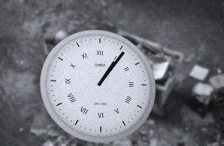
**1:06**
